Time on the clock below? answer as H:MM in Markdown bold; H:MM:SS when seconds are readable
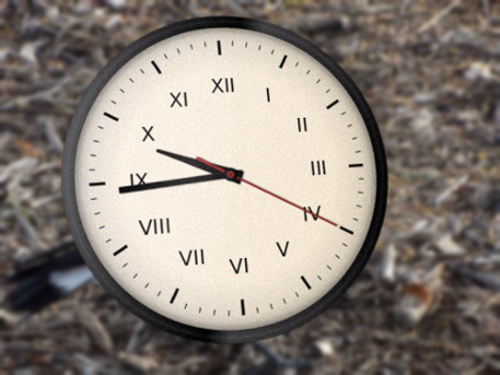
**9:44:20**
